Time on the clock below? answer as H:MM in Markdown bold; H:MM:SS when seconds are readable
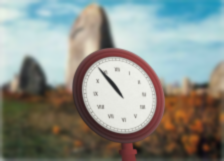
**10:54**
